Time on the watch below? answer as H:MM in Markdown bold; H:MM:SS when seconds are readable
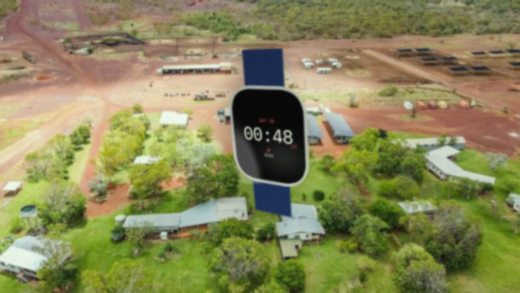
**0:48**
